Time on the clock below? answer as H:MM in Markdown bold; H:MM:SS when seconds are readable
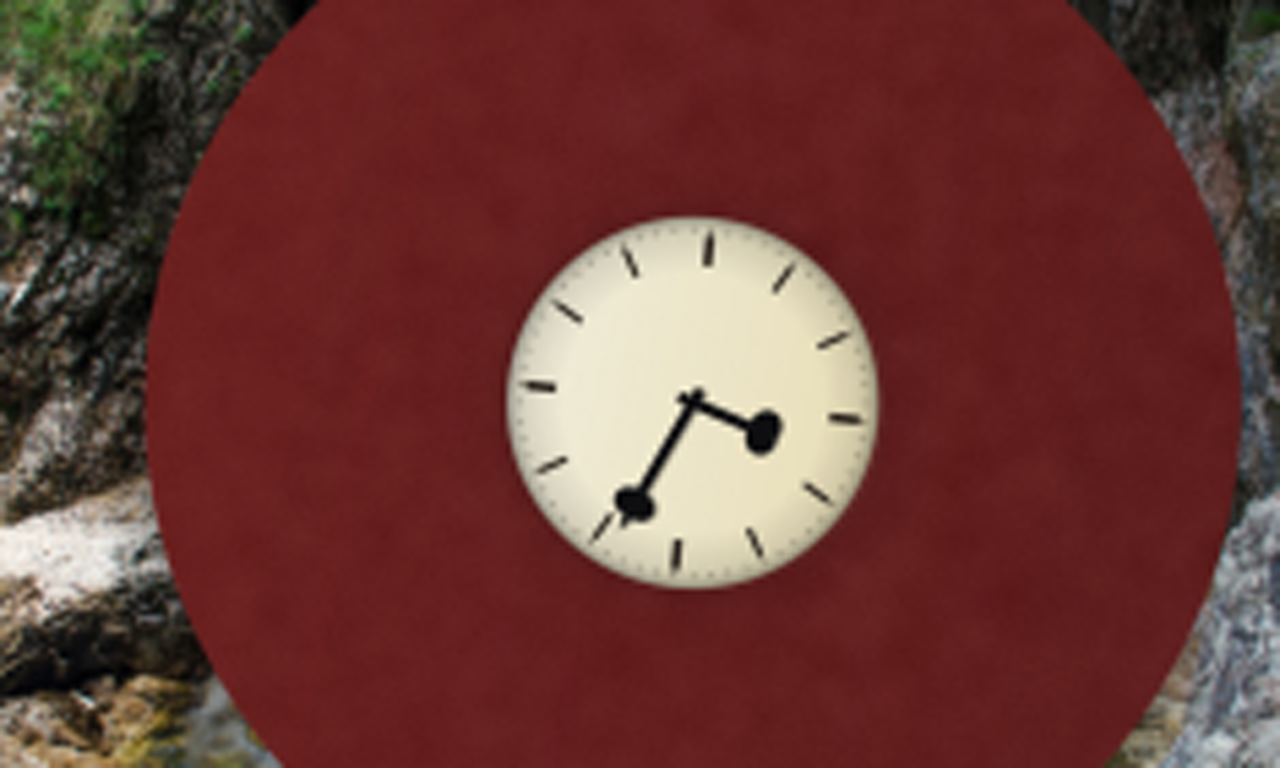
**3:34**
